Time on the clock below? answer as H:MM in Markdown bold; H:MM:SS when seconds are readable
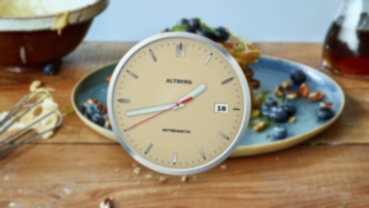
**1:42:40**
